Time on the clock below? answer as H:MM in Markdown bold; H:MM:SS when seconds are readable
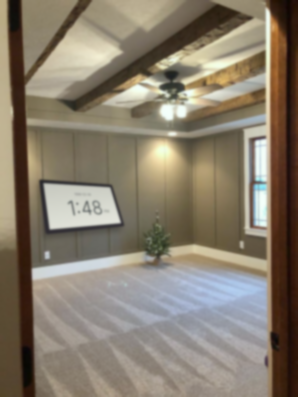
**1:48**
